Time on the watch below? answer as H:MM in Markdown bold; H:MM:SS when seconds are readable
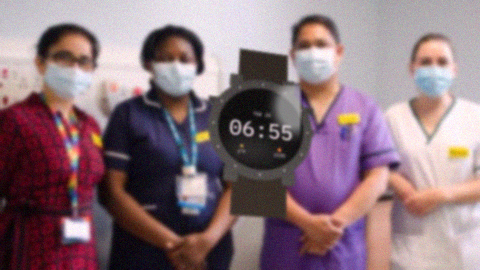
**6:55**
